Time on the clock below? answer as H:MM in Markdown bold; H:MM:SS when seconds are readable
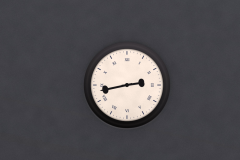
**2:43**
